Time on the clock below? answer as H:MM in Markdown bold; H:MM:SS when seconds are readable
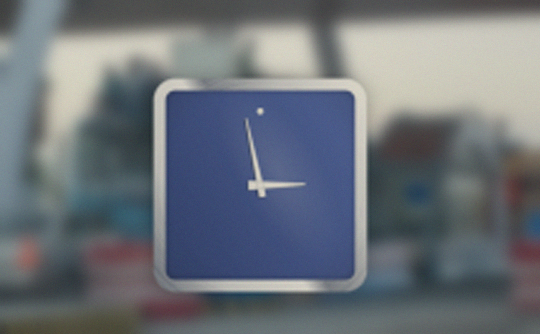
**2:58**
